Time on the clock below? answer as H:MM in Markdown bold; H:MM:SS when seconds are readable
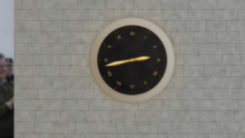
**2:43**
